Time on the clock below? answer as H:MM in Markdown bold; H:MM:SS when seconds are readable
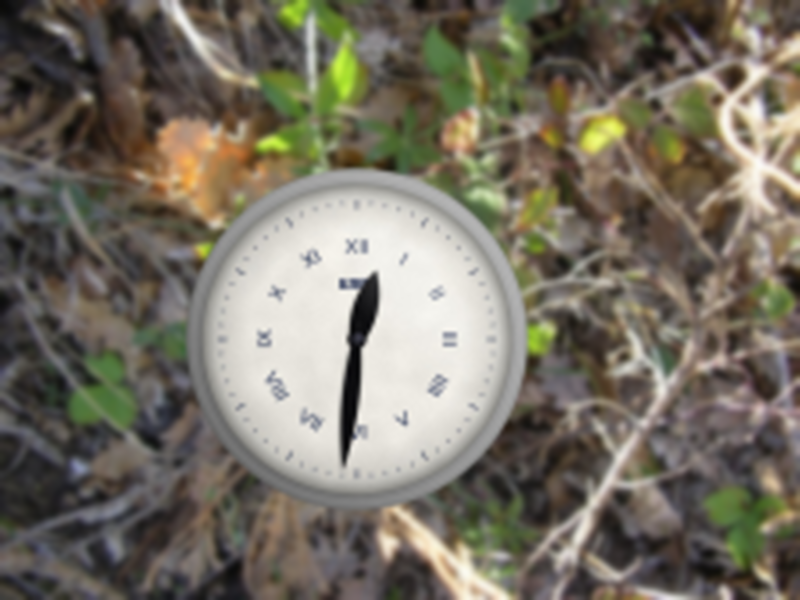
**12:31**
